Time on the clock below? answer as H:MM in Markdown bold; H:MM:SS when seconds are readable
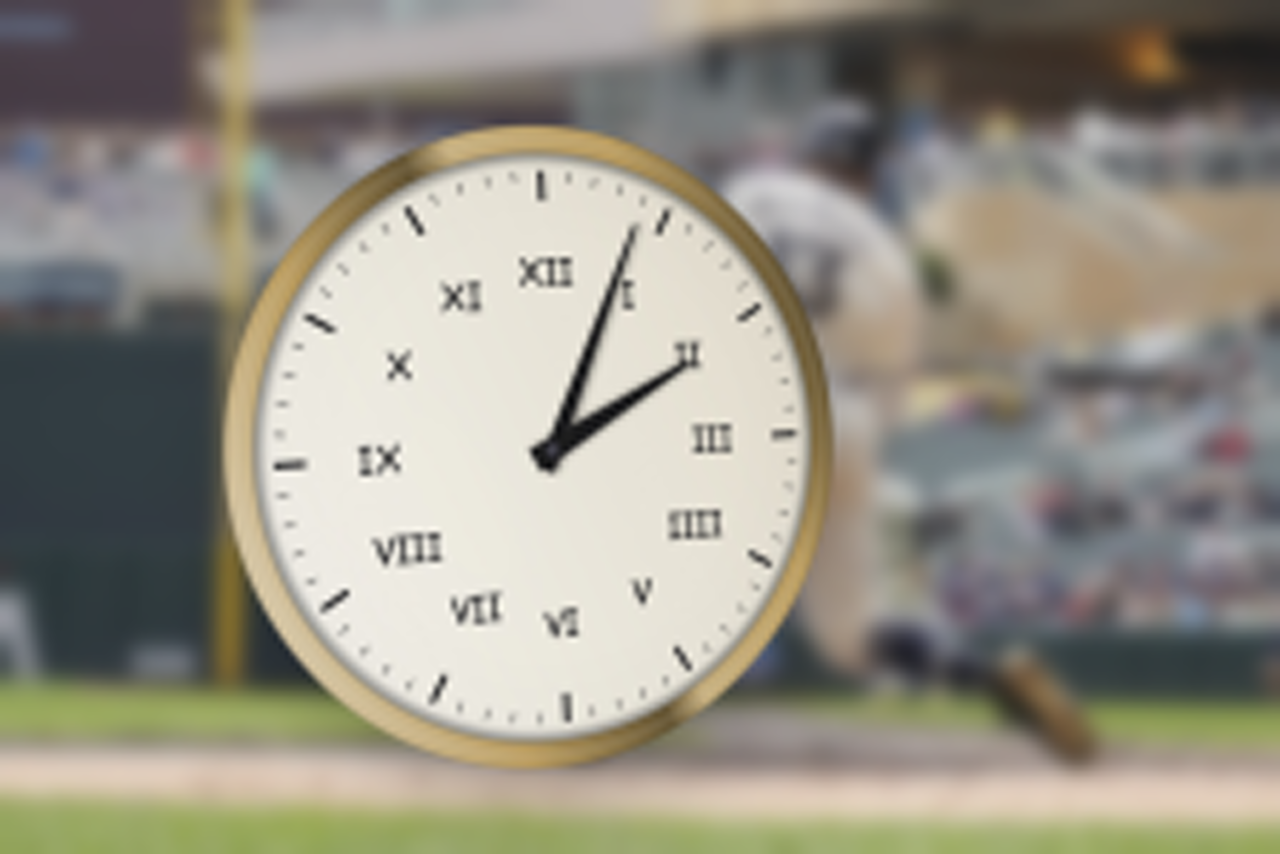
**2:04**
